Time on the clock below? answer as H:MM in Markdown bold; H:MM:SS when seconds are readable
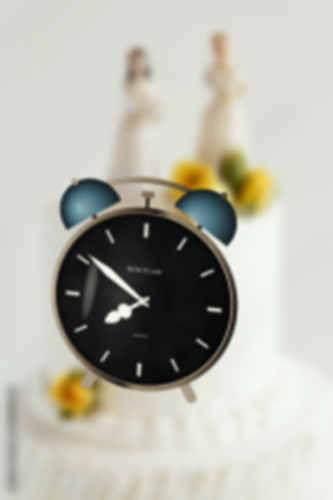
**7:51**
